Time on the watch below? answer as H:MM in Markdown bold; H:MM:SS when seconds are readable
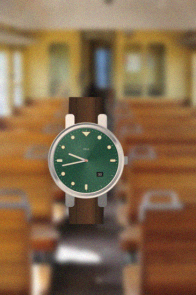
**9:43**
